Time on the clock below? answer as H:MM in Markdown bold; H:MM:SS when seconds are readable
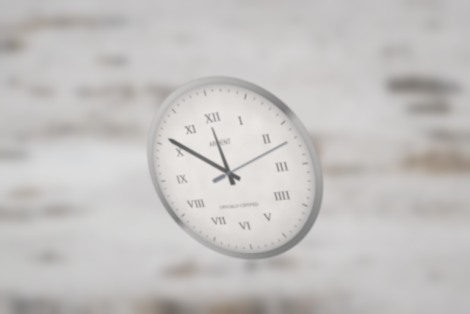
**11:51:12**
